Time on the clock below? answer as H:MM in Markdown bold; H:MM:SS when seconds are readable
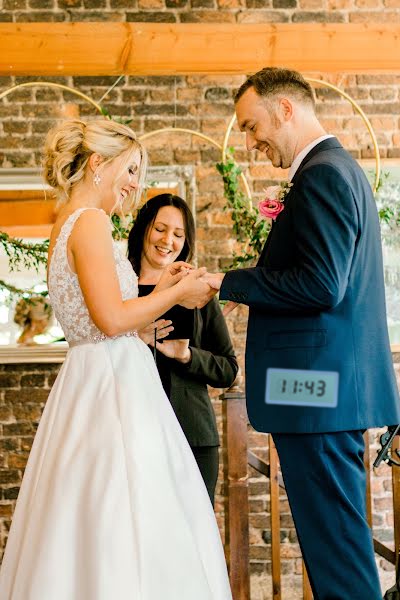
**11:43**
